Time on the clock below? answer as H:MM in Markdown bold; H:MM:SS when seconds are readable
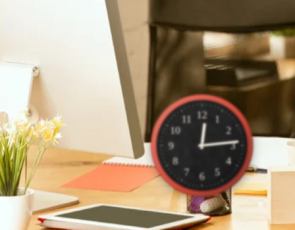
**12:14**
